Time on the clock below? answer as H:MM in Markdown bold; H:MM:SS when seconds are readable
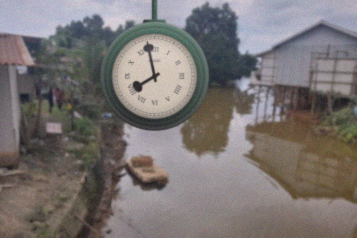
**7:58**
